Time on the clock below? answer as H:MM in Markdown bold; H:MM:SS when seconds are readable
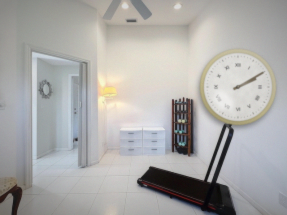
**2:10**
